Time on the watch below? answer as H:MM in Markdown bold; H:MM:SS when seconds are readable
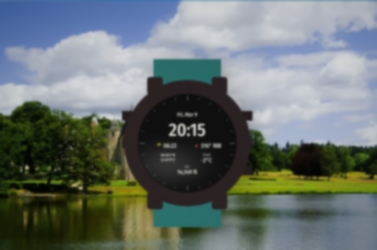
**20:15**
